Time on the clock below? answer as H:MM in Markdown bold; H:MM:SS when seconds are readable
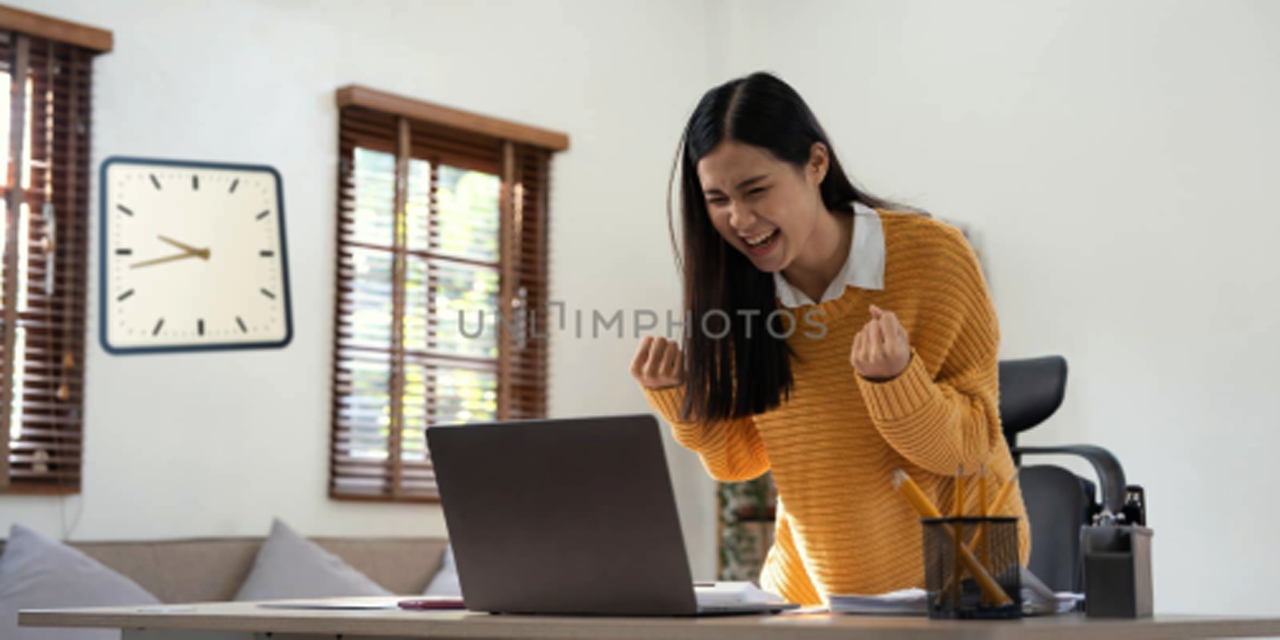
**9:43**
